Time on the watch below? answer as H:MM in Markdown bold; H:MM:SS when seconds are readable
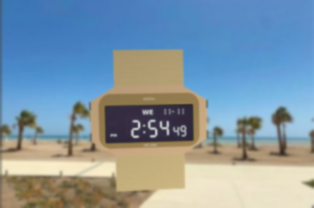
**2:54:49**
